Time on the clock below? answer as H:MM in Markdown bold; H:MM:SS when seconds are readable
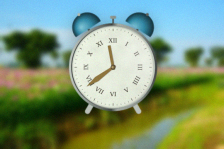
**11:39**
